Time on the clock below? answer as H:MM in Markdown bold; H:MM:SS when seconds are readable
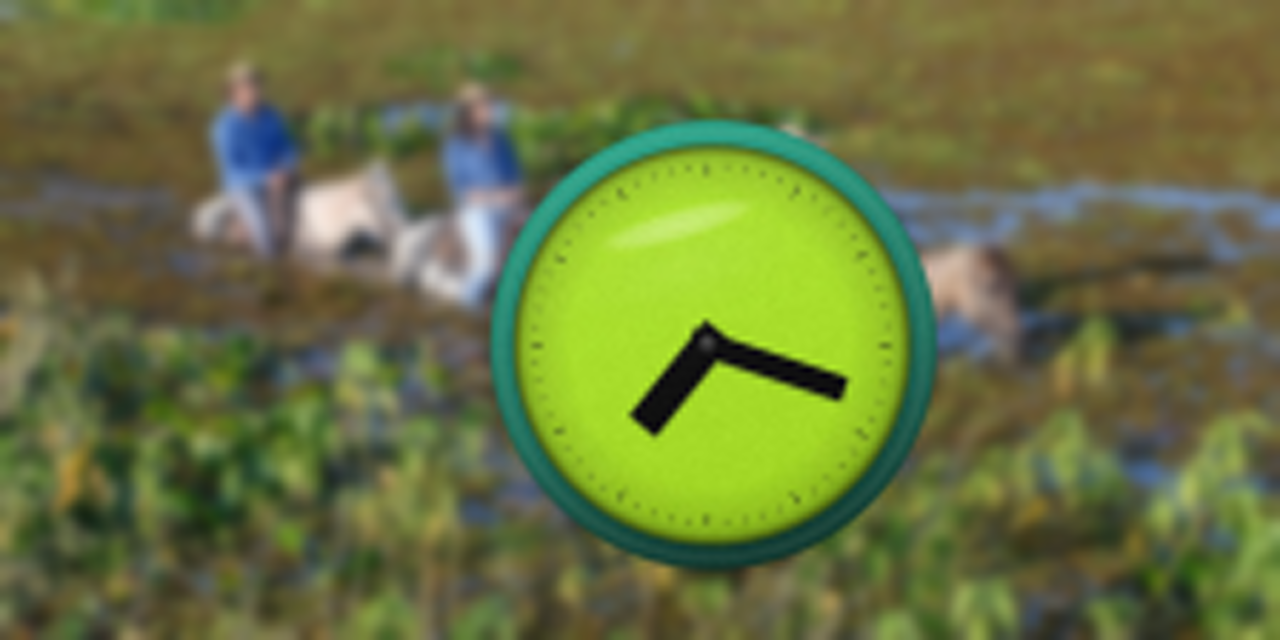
**7:18**
